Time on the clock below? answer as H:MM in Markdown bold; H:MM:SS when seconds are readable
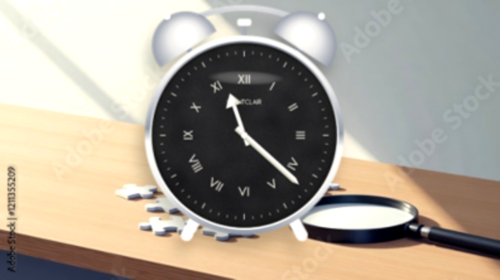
**11:22**
